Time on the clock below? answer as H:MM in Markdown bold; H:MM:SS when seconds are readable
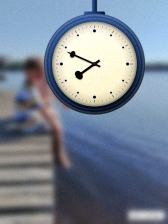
**7:49**
